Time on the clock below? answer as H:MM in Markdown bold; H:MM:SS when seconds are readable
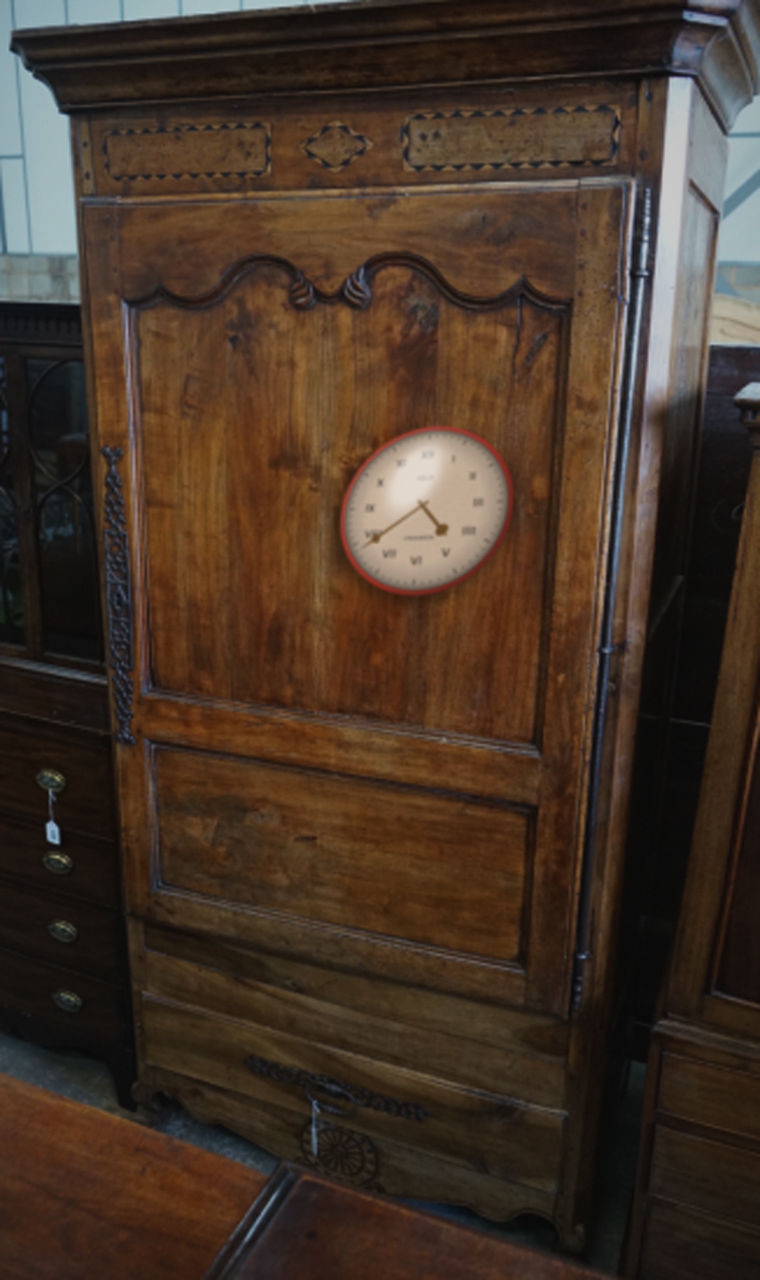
**4:39**
